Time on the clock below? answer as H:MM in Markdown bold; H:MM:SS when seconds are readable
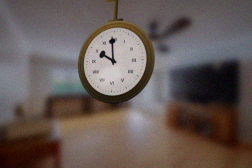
**9:59**
